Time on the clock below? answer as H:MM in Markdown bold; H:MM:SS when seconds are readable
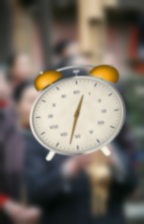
**12:32**
